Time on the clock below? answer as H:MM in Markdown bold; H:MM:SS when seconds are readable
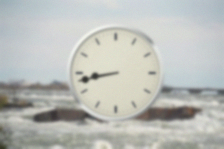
**8:43**
